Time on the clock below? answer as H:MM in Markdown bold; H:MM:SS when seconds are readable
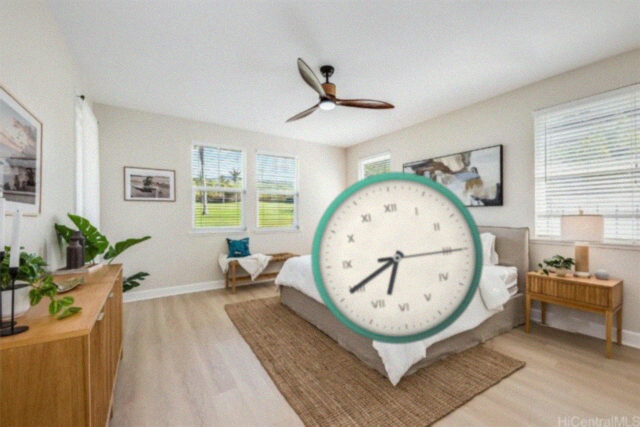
**6:40:15**
